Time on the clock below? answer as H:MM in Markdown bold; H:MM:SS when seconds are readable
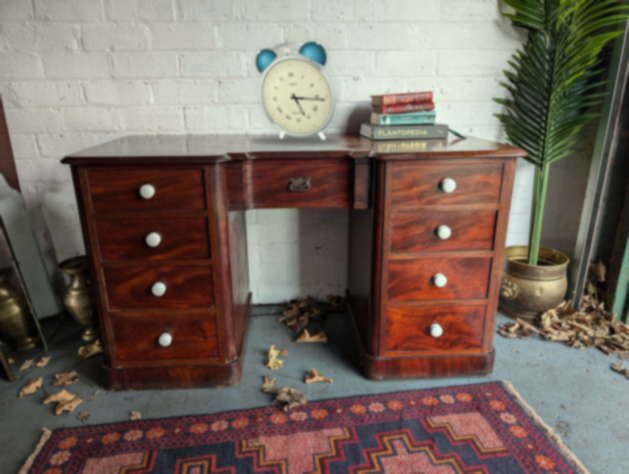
**5:16**
